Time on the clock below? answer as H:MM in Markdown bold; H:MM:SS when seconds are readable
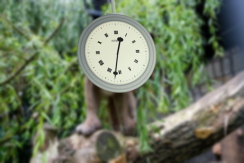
**12:32**
